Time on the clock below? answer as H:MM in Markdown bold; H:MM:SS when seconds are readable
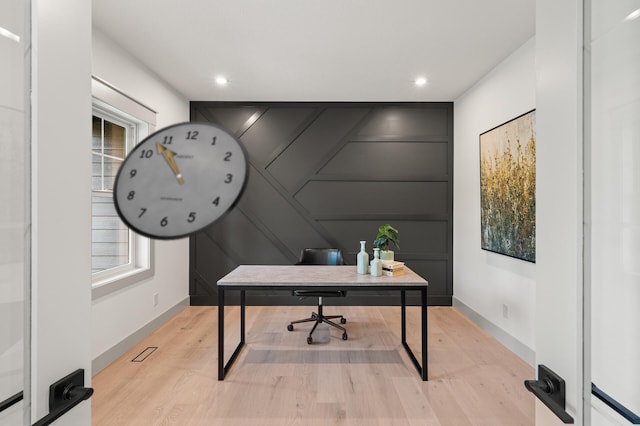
**10:53**
